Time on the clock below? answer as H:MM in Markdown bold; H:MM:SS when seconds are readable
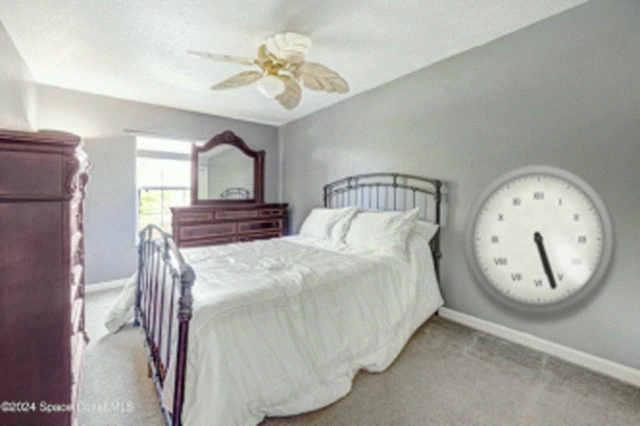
**5:27**
